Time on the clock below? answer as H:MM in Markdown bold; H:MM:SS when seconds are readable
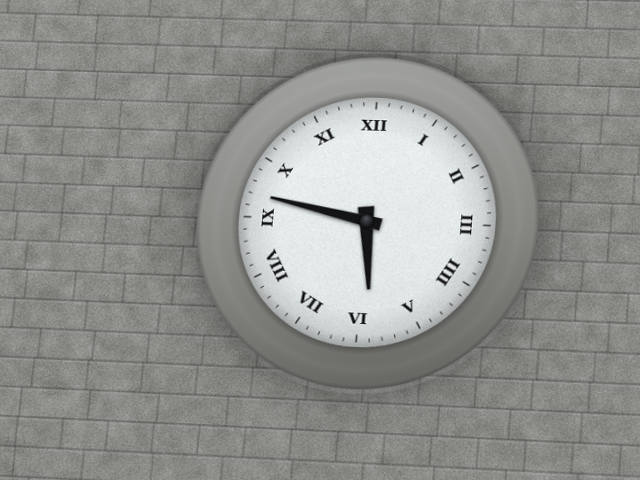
**5:47**
